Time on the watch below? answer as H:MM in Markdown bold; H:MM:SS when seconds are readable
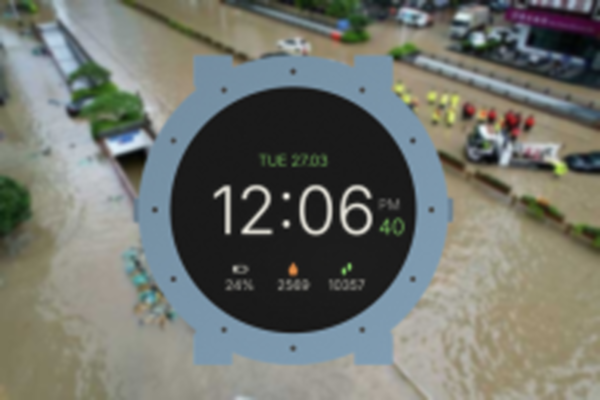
**12:06:40**
